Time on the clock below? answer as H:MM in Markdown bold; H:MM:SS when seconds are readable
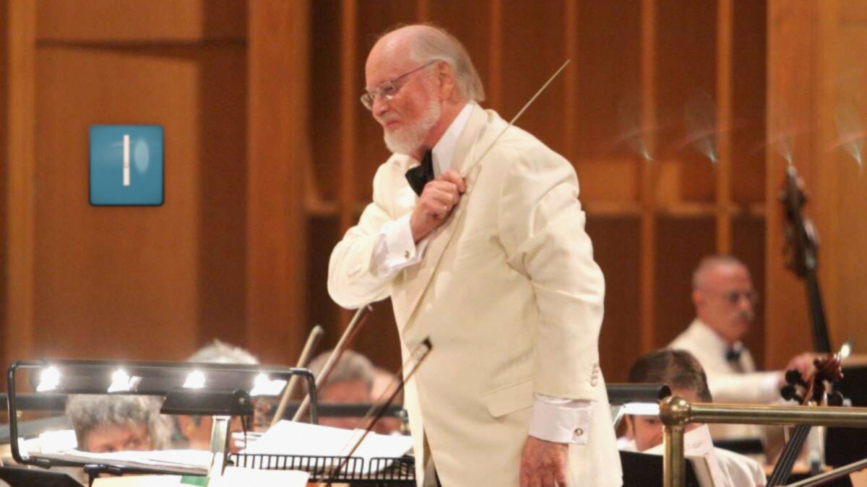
**6:00**
